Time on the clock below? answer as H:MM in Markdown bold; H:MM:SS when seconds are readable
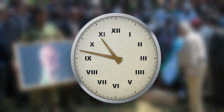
**10:47**
